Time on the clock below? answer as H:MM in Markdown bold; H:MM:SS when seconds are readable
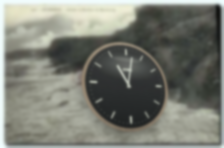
**11:02**
